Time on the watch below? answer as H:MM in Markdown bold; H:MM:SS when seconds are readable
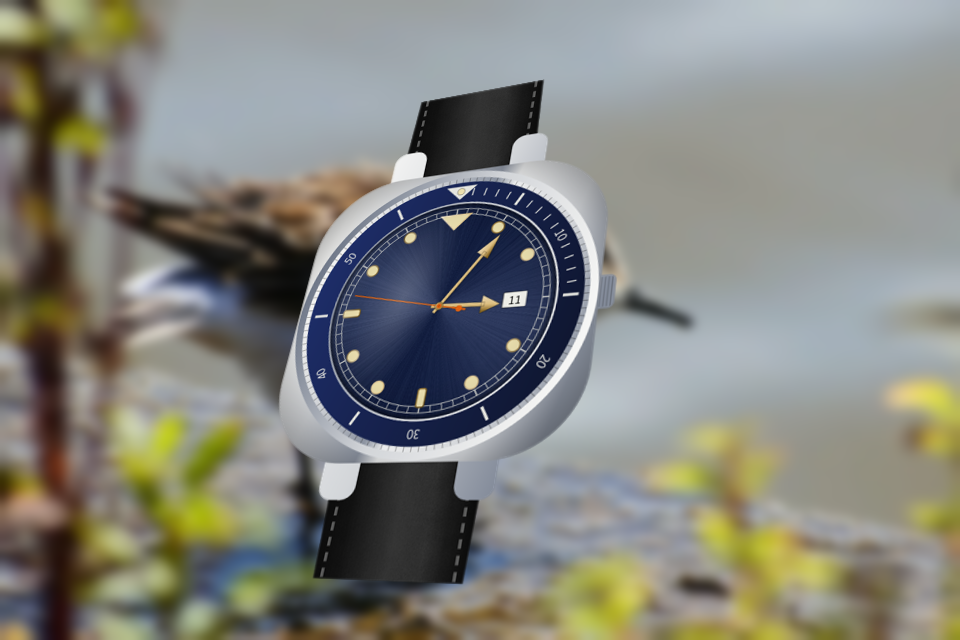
**3:05:47**
